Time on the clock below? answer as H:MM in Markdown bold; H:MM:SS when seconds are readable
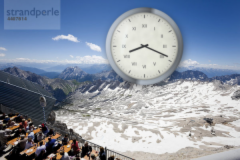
**8:19**
